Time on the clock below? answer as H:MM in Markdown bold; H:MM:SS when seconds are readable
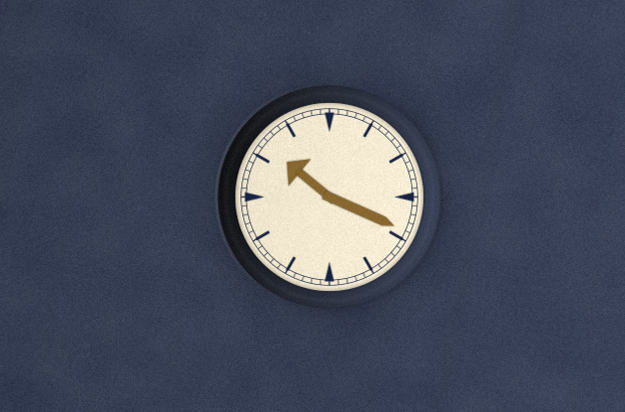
**10:19**
